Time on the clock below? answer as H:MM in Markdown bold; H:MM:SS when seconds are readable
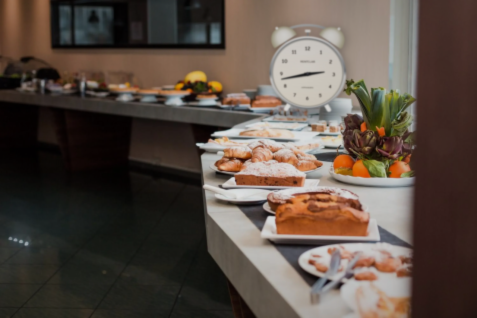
**2:43**
